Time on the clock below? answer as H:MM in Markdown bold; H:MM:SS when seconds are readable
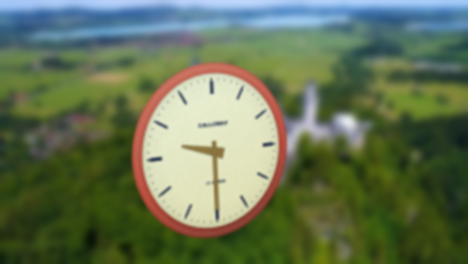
**9:30**
